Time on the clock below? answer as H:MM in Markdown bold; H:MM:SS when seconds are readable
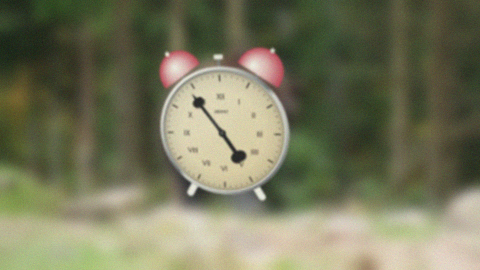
**4:54**
